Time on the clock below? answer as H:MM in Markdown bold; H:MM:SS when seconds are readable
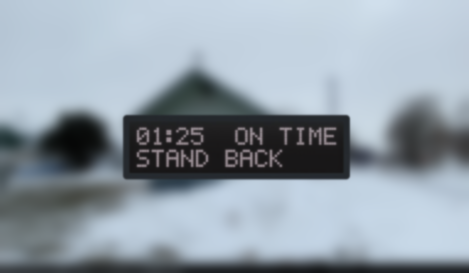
**1:25**
